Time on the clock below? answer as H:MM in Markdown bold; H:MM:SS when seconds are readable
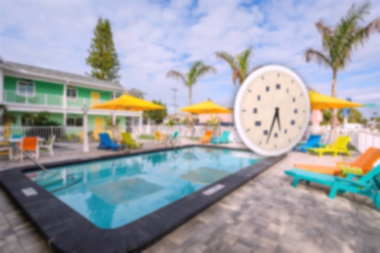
**5:33**
